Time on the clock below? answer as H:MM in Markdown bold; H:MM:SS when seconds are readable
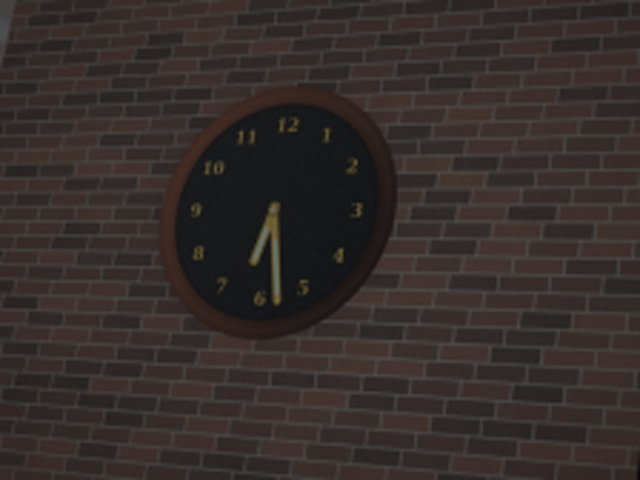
**6:28**
